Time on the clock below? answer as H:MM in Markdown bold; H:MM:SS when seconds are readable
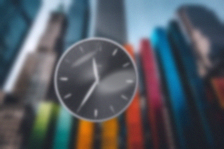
**11:35**
